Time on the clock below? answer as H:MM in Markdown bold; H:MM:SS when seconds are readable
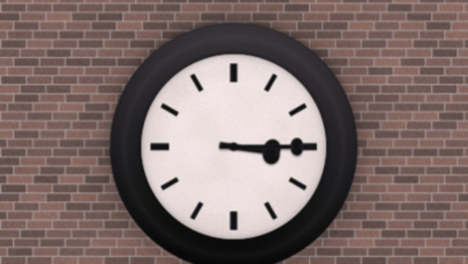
**3:15**
